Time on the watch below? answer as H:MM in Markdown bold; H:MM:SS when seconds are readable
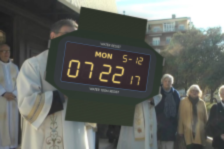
**7:22:17**
